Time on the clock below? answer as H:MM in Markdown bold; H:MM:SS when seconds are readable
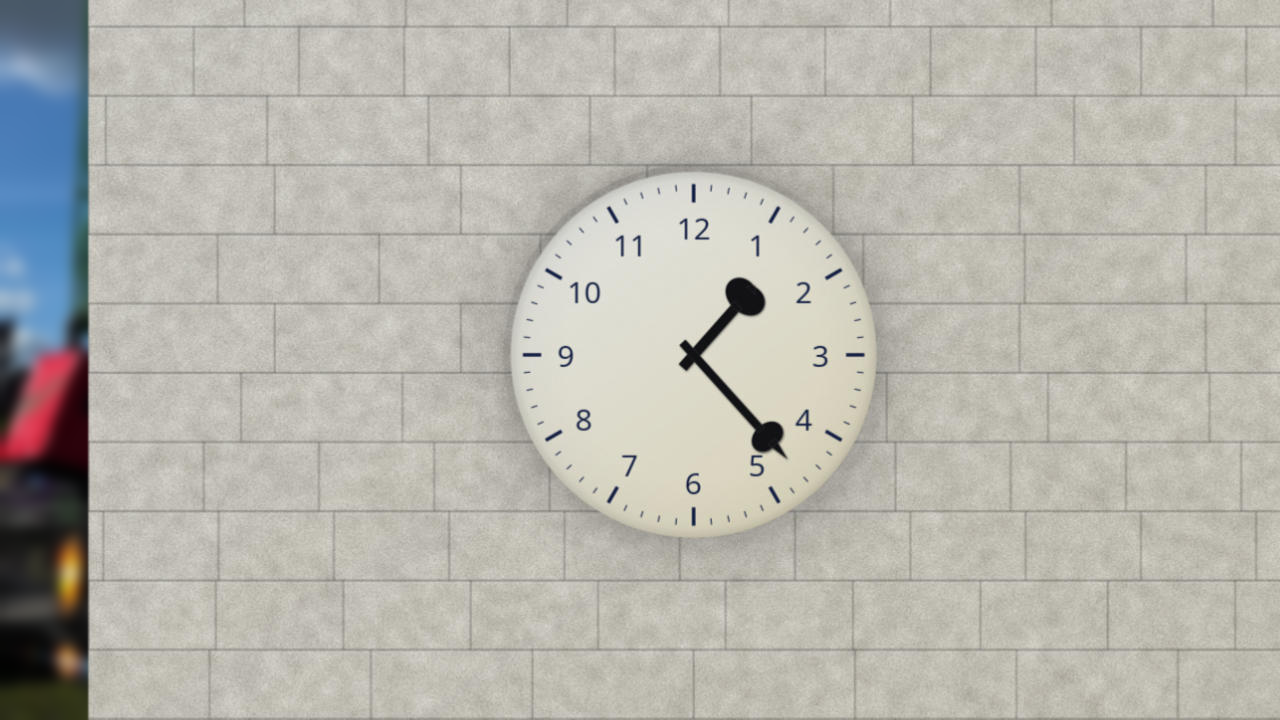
**1:23**
